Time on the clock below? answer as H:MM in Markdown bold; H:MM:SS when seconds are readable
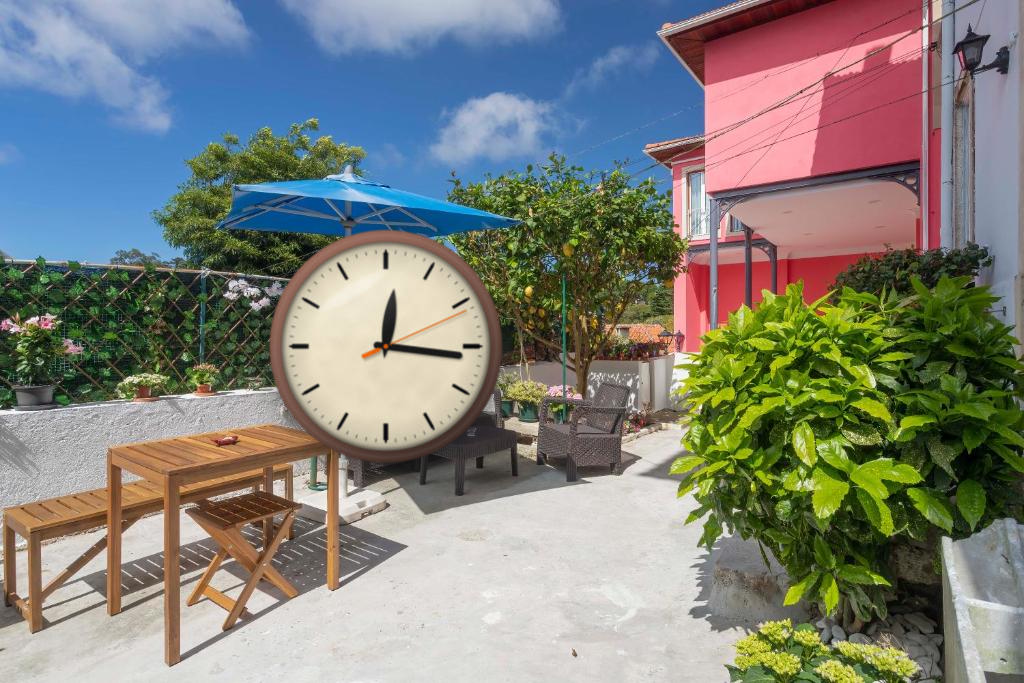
**12:16:11**
